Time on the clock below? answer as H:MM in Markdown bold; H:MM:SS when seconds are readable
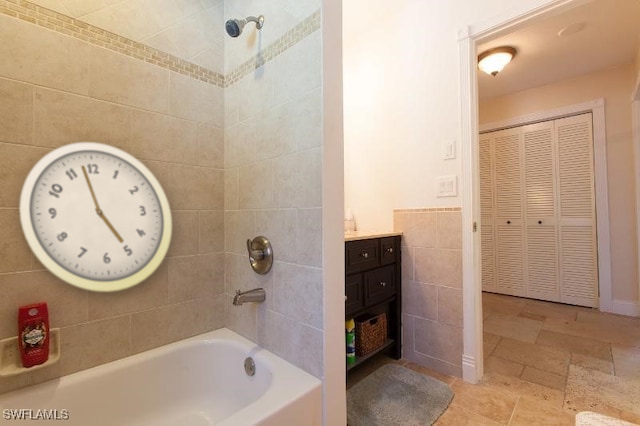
**4:58**
